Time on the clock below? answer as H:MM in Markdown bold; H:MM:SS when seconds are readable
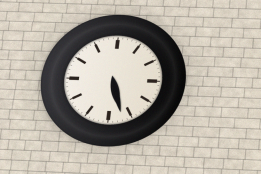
**5:27**
